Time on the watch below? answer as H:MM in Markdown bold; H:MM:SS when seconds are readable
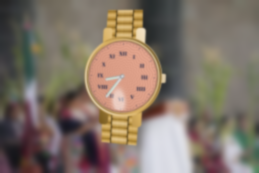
**8:36**
